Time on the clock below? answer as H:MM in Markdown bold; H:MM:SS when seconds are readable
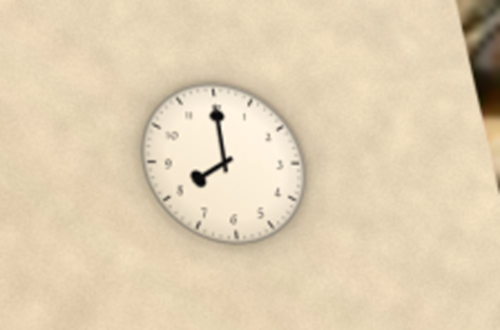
**8:00**
